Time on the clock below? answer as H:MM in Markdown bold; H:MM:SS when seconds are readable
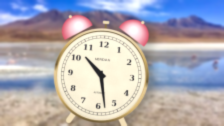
**10:28**
